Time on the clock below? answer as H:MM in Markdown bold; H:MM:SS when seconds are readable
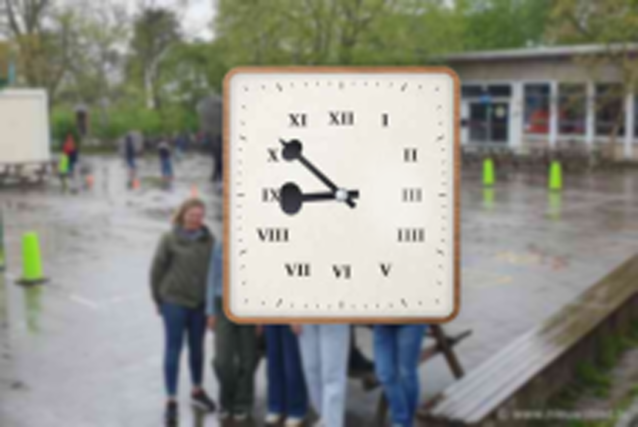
**8:52**
